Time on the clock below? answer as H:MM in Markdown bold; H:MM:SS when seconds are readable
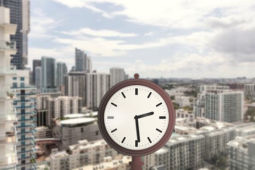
**2:29**
